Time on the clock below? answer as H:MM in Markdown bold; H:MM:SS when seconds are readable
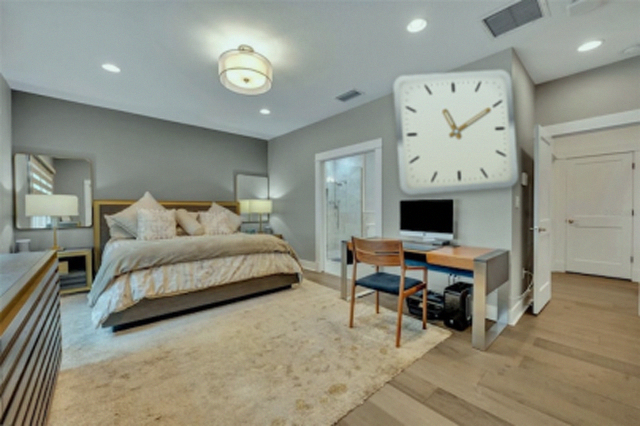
**11:10**
